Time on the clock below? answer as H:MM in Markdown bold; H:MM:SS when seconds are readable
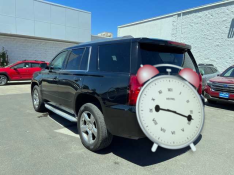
**9:18**
